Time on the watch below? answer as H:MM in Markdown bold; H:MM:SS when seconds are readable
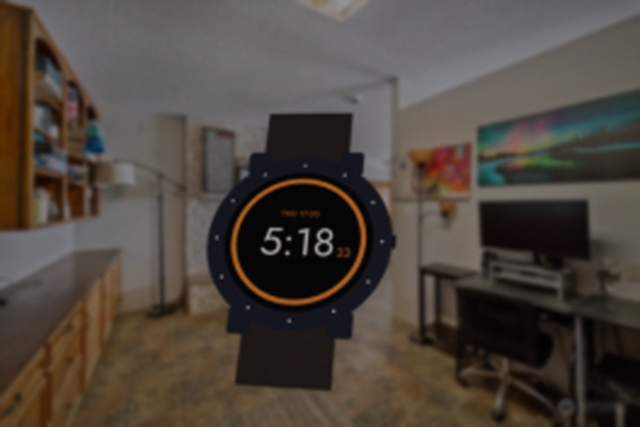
**5:18**
